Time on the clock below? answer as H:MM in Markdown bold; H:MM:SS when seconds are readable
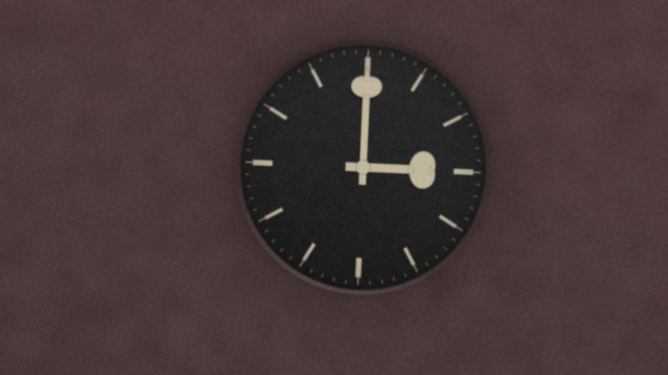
**3:00**
